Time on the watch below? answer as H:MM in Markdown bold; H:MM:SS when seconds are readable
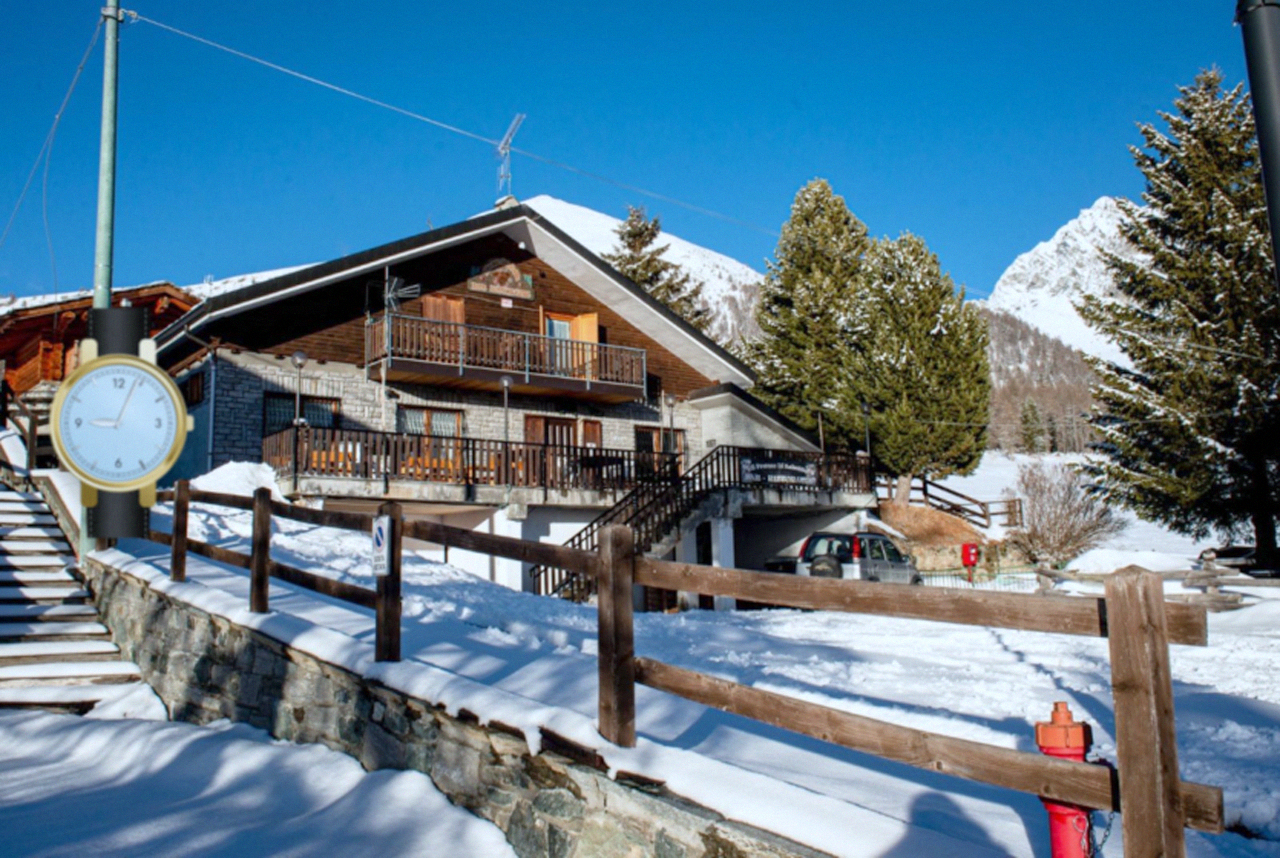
**9:04**
